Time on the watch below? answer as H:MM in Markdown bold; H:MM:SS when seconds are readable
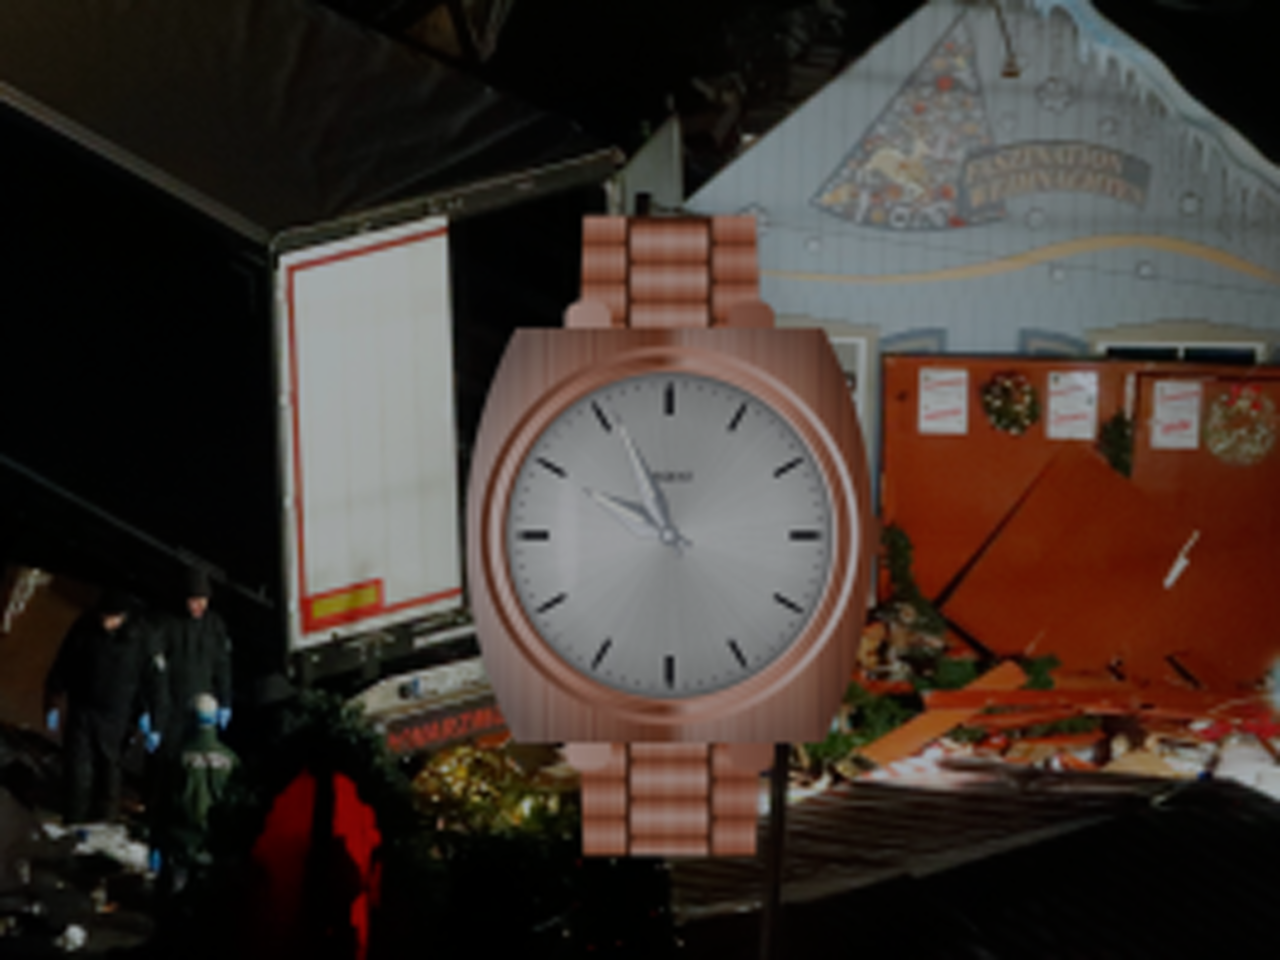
**9:56**
